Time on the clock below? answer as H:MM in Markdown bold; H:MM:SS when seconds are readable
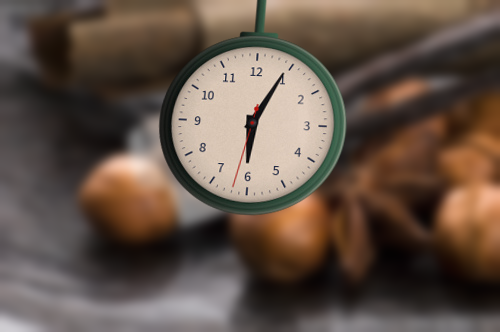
**6:04:32**
